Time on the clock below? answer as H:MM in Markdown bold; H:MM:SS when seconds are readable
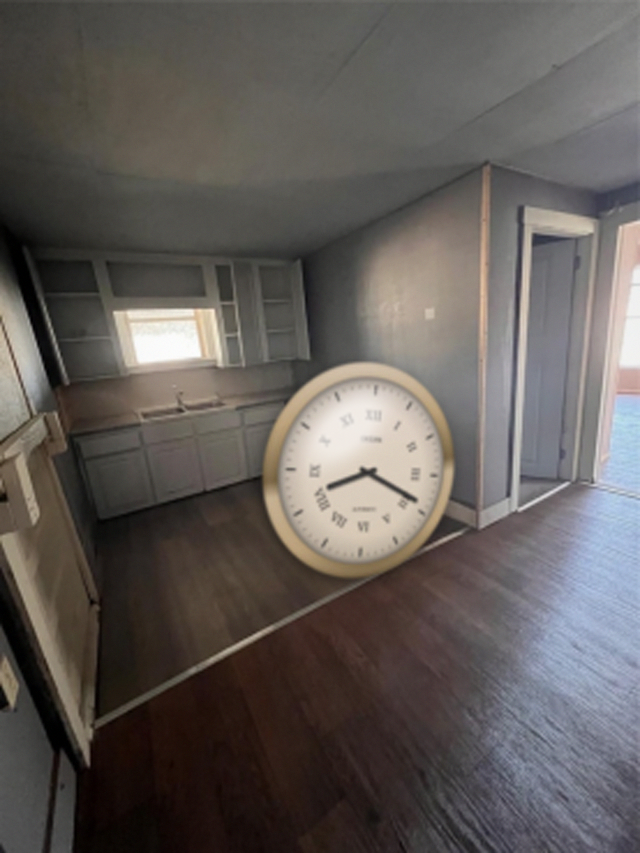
**8:19**
